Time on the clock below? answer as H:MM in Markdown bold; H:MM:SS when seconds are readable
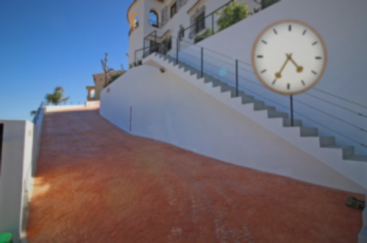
**4:35**
